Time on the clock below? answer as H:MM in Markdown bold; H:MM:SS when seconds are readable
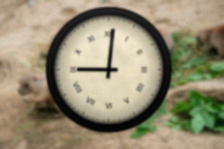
**9:01**
